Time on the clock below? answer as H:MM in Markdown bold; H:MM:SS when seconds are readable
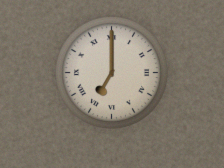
**7:00**
